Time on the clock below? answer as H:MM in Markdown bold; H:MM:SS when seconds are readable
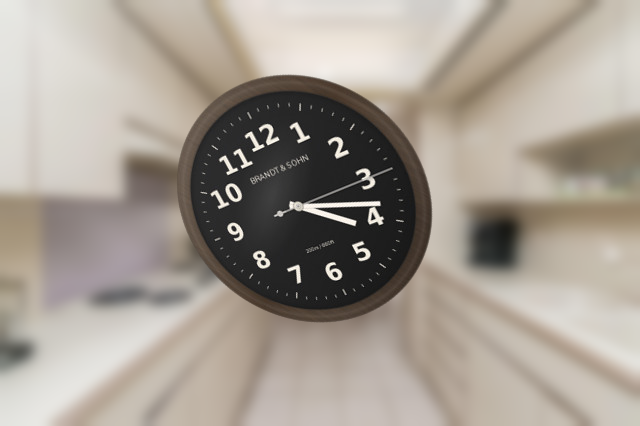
**4:18:15**
